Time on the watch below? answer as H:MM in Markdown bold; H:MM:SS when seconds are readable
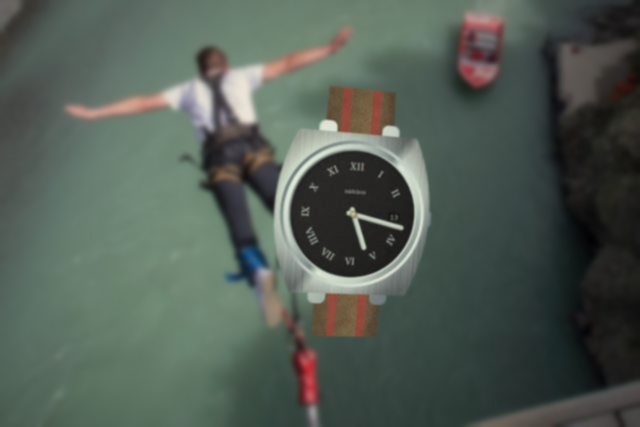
**5:17**
